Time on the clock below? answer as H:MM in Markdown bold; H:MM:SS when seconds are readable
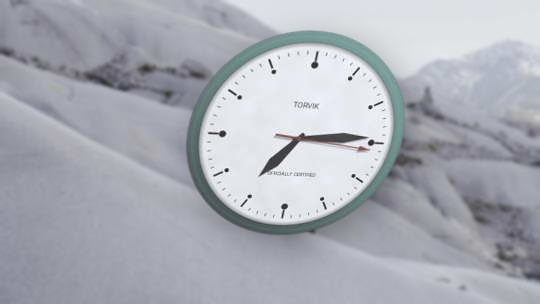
**7:14:16**
